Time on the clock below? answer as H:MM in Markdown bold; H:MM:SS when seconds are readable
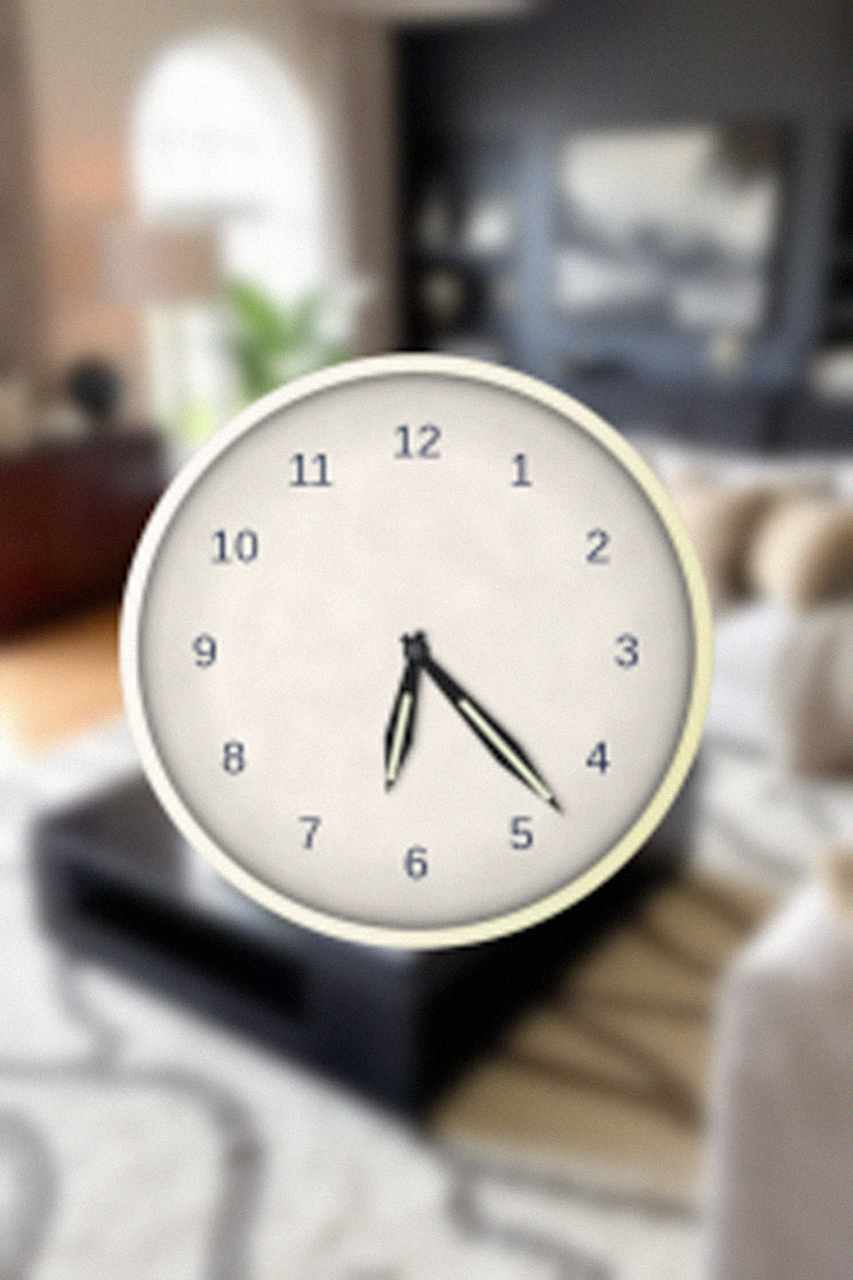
**6:23**
